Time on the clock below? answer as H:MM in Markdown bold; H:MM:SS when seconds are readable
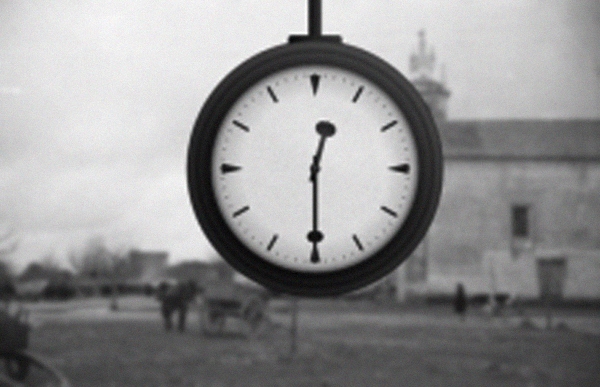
**12:30**
